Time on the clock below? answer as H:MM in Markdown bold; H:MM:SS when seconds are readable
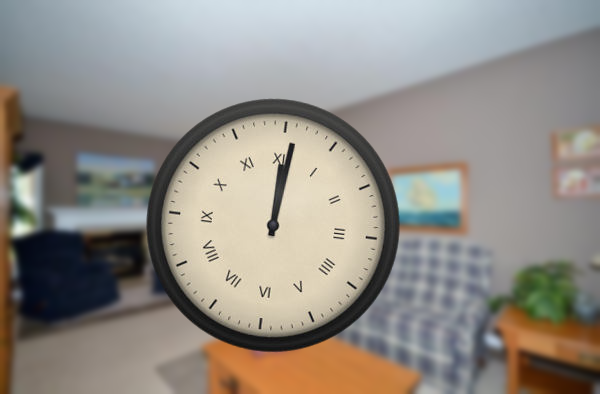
**12:01**
